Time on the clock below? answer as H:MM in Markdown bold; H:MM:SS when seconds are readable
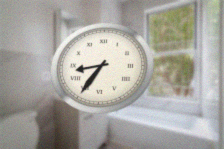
**8:35**
